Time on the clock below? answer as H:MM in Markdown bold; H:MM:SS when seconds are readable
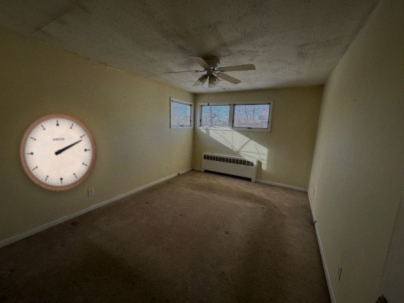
**2:11**
